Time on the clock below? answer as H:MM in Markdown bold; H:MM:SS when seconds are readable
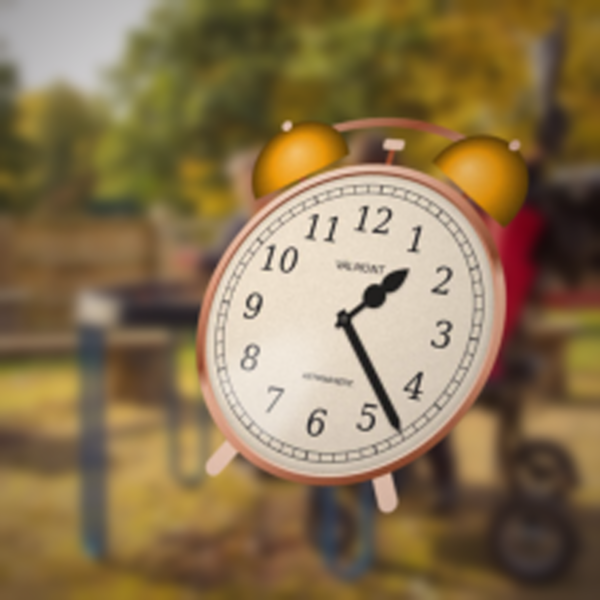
**1:23**
